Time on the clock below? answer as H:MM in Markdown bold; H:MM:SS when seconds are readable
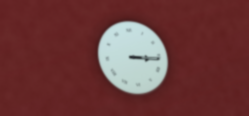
**3:16**
